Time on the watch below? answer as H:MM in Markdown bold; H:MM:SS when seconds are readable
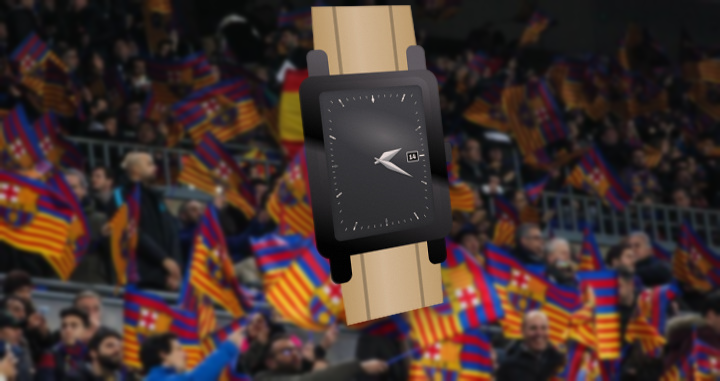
**2:20**
